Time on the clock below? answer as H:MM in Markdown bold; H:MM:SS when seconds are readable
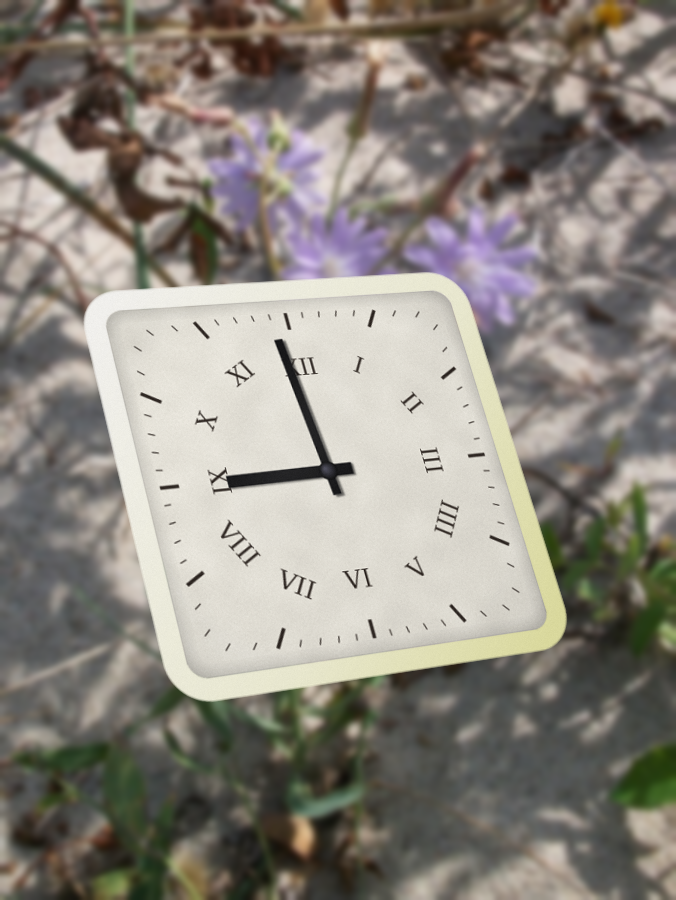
**8:59**
